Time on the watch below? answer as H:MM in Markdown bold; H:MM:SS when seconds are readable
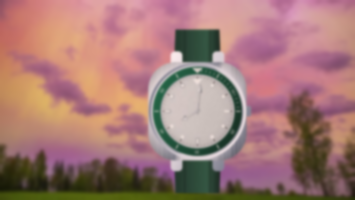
**8:01**
